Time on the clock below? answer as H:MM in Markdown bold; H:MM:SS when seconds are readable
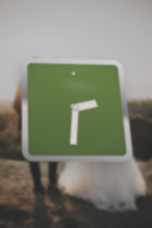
**2:31**
